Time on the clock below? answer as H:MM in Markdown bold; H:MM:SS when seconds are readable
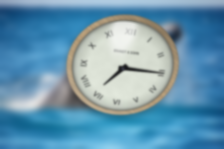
**7:15**
